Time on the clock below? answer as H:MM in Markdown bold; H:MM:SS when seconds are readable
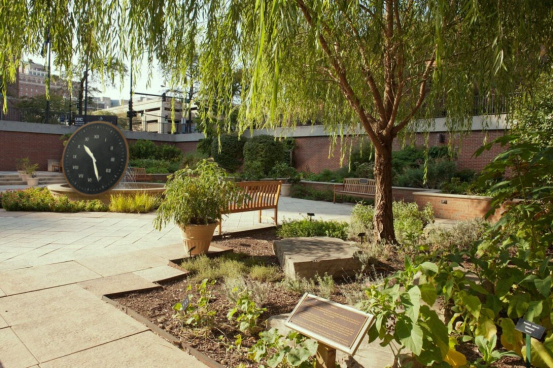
**10:26**
